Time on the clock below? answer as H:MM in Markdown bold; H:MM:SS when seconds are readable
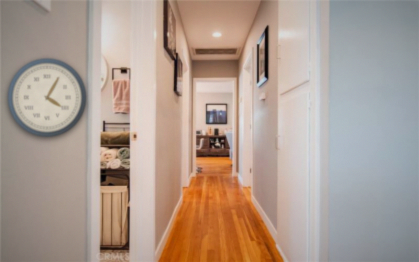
**4:05**
